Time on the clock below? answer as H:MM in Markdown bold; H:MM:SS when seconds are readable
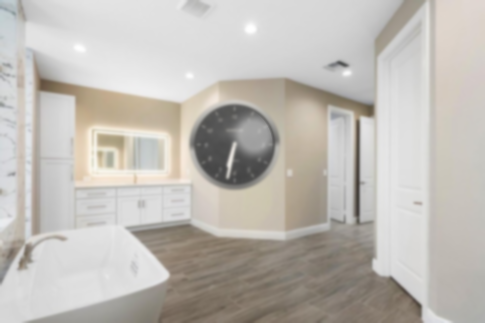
**6:32**
